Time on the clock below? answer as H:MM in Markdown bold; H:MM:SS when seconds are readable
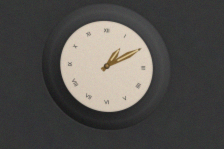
**1:10**
